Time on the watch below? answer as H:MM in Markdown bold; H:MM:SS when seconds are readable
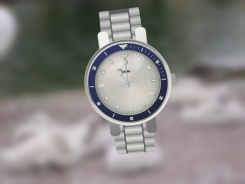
**11:00**
